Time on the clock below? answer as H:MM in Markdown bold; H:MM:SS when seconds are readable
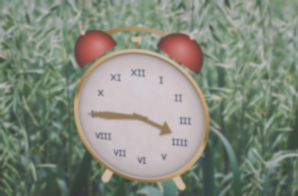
**3:45**
